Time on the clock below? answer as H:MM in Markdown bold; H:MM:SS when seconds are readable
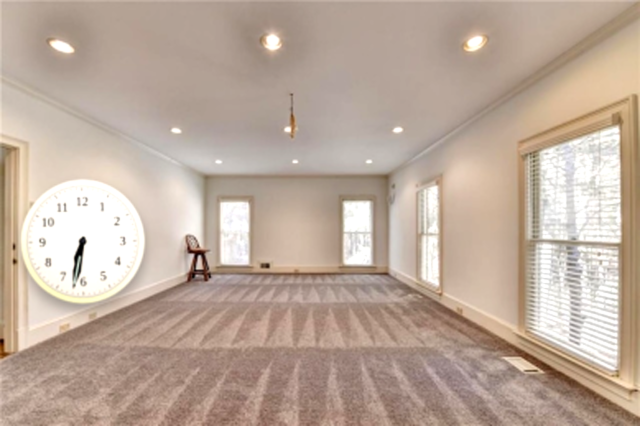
**6:32**
